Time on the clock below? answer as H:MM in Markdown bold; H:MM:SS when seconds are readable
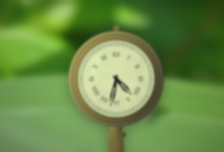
**4:32**
